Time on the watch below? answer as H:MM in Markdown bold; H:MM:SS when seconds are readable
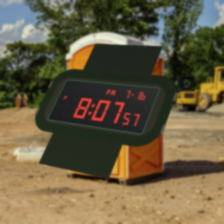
**8:07:57**
